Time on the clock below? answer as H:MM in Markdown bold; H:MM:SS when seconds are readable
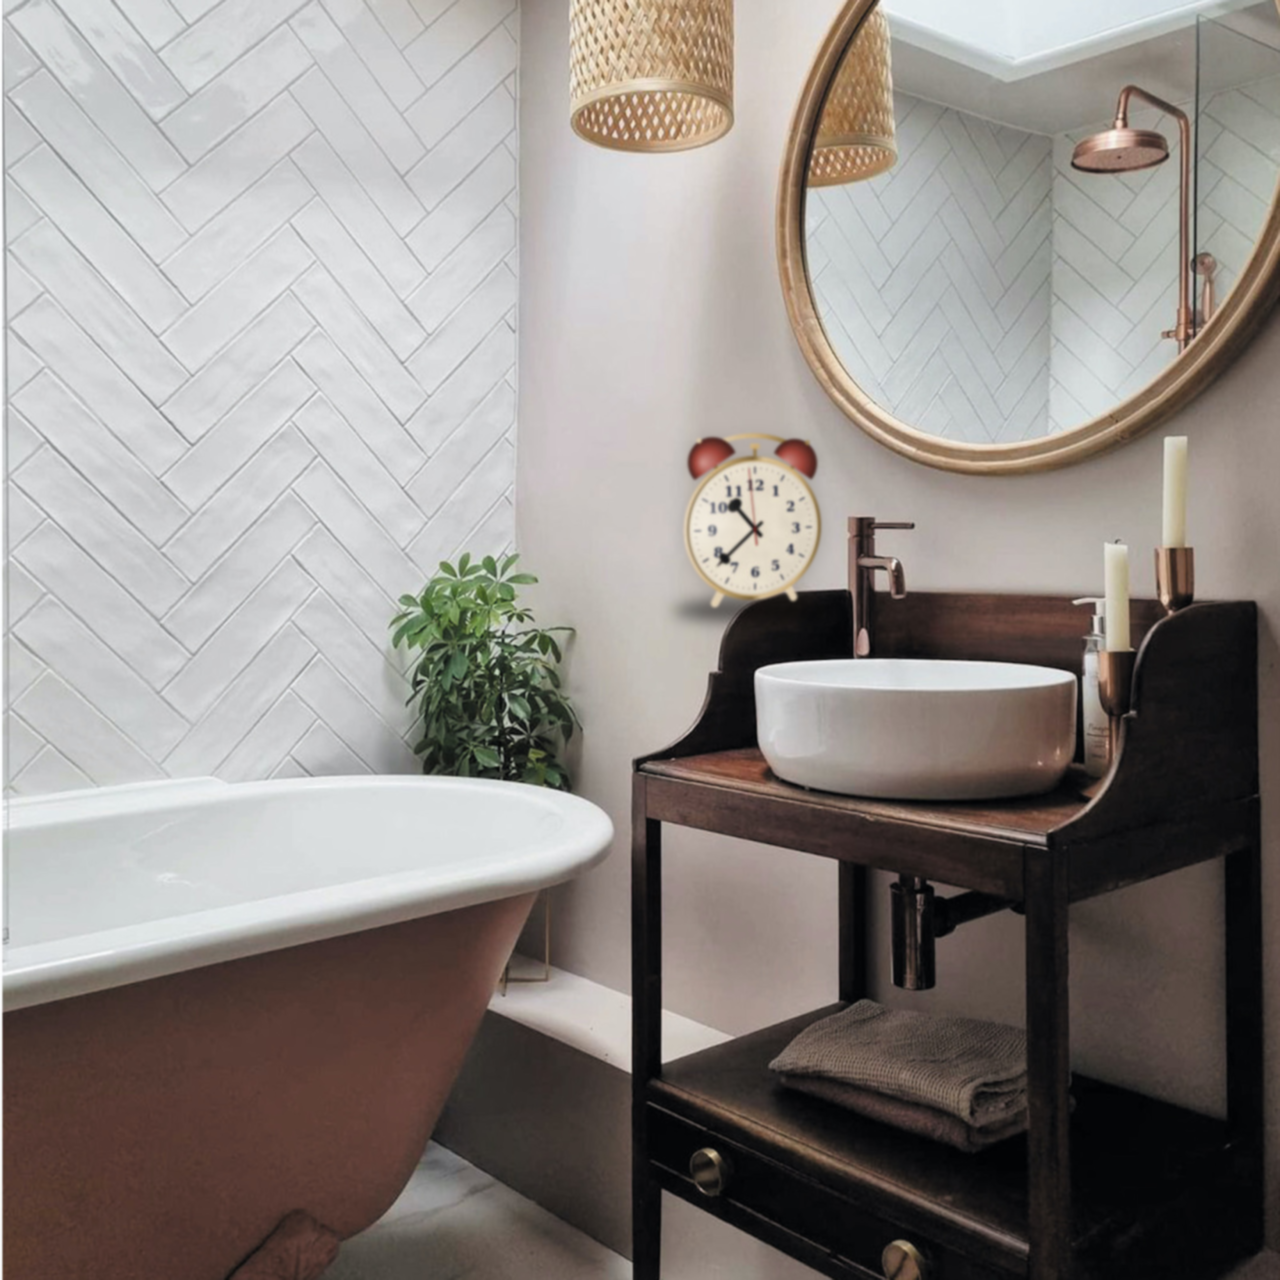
**10:37:59**
